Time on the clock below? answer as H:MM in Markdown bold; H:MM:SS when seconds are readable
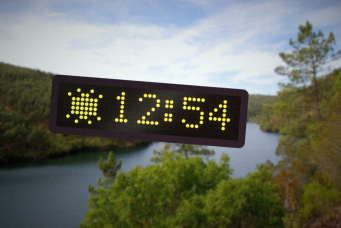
**12:54**
